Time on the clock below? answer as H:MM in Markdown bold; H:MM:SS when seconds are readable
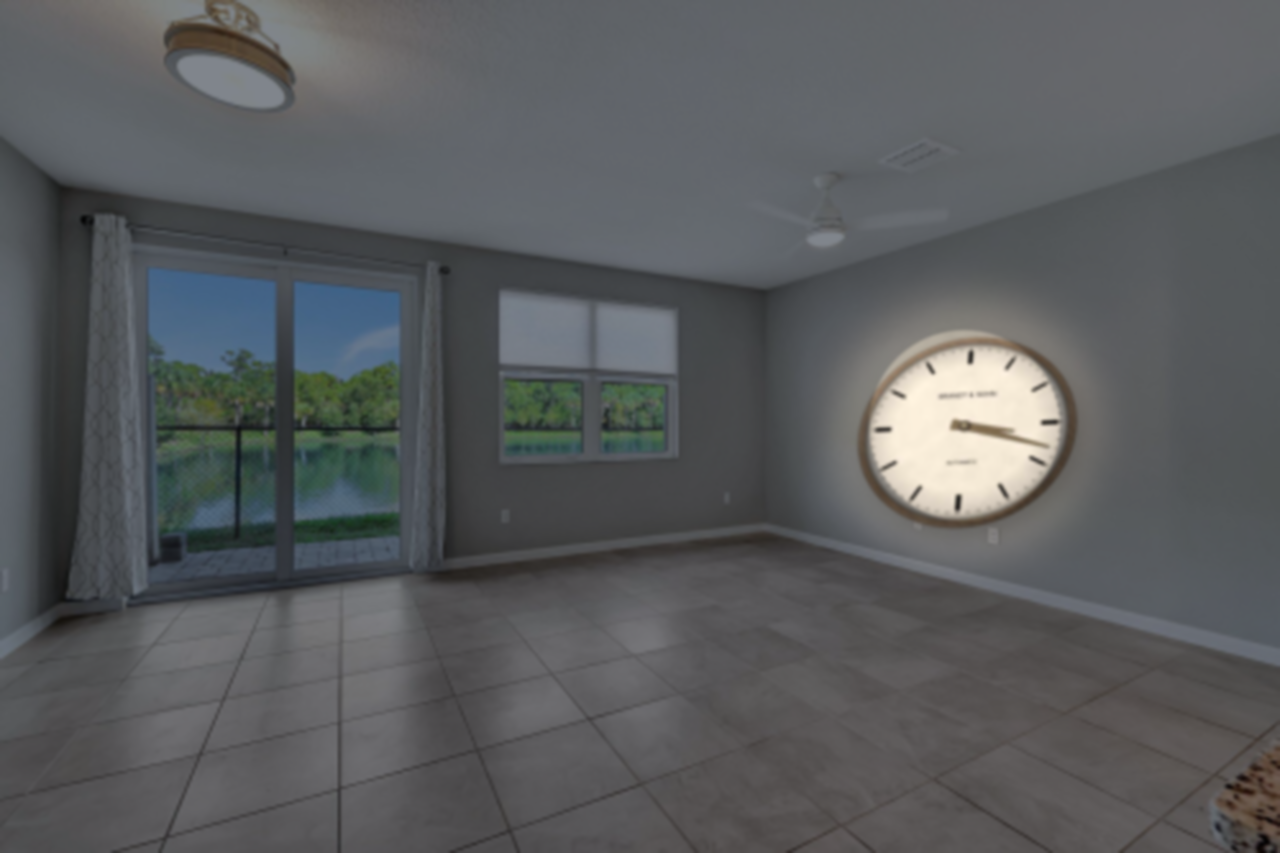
**3:18**
